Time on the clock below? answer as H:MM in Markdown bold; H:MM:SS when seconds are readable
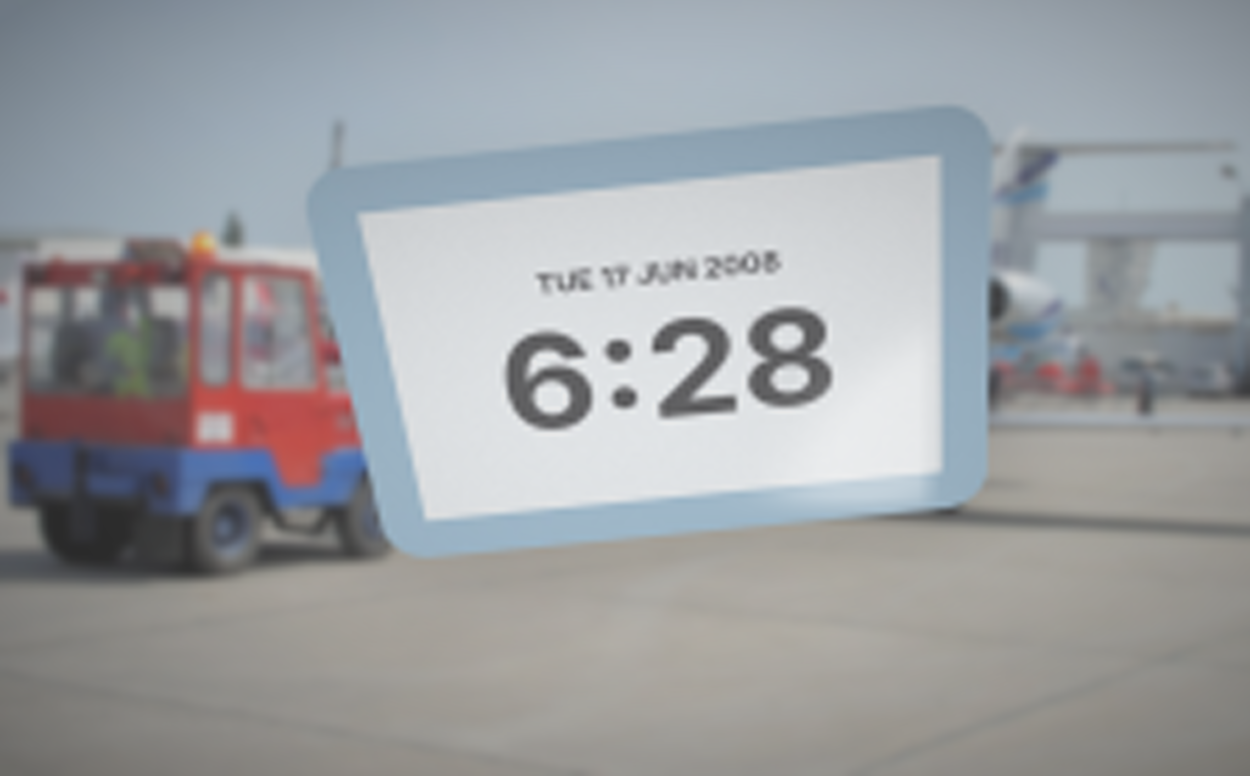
**6:28**
